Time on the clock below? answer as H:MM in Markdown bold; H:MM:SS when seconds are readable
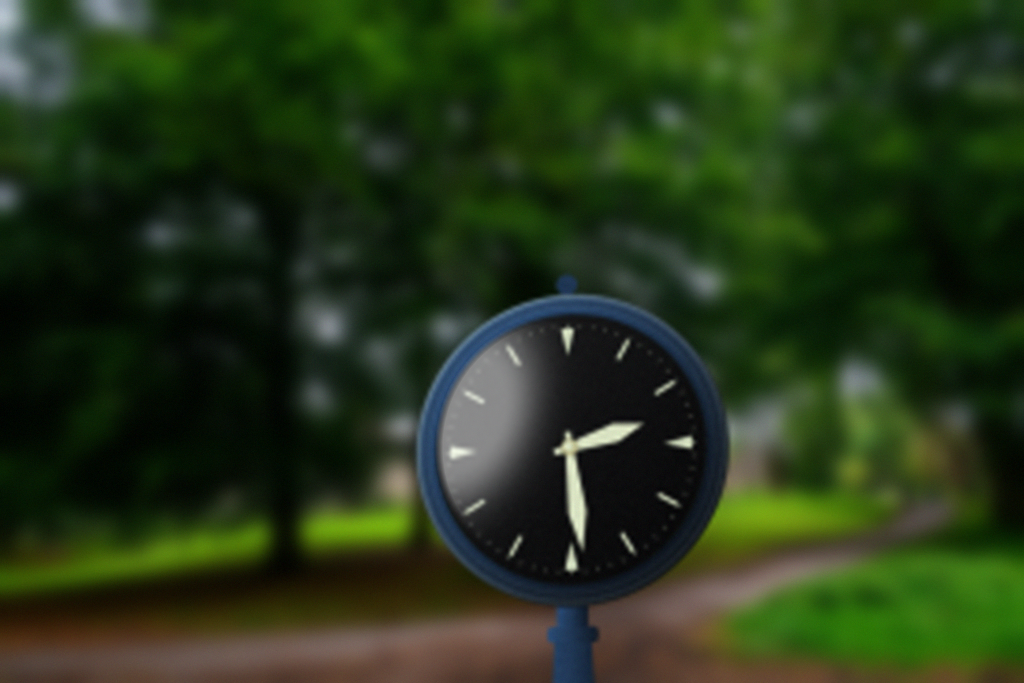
**2:29**
